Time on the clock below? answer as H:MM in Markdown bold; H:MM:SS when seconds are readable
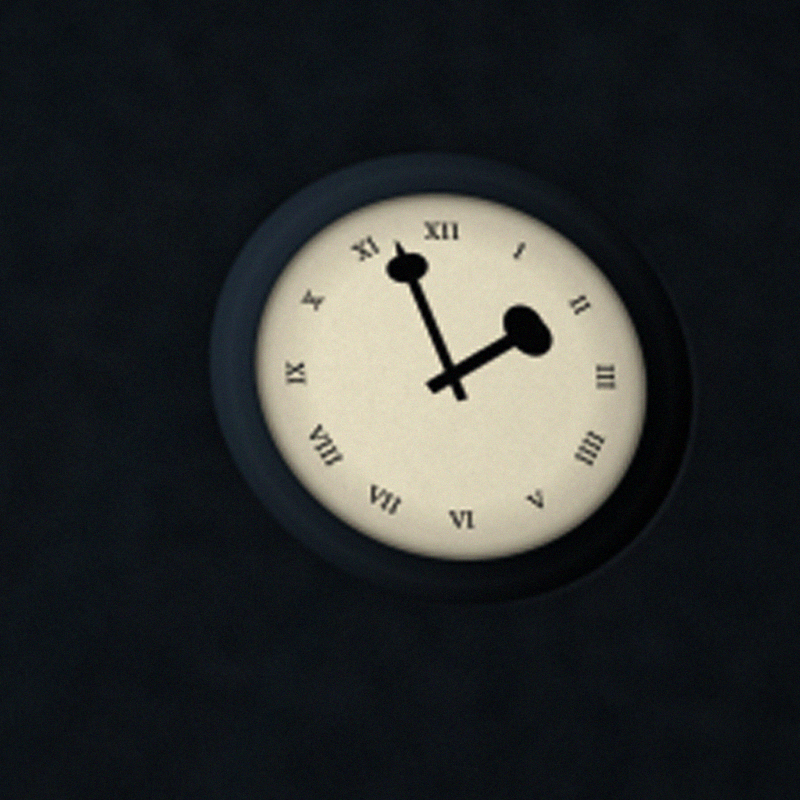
**1:57**
